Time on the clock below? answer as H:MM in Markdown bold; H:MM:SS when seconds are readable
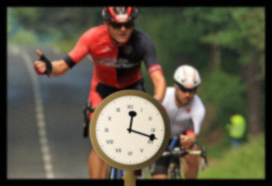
**12:18**
